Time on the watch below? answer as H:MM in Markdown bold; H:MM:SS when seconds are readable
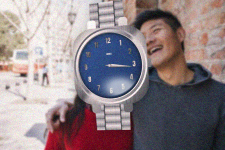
**3:16**
